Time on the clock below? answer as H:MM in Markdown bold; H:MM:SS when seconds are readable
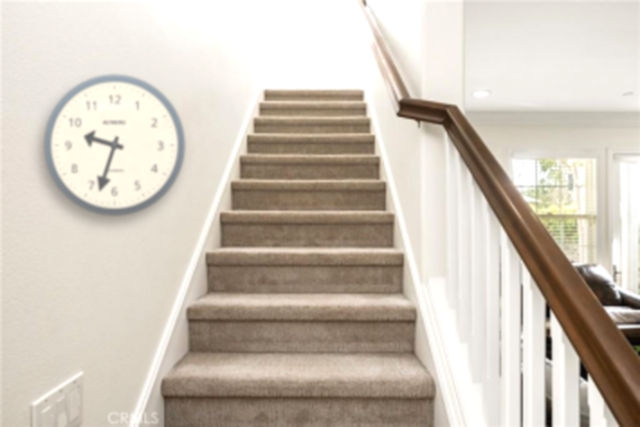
**9:33**
